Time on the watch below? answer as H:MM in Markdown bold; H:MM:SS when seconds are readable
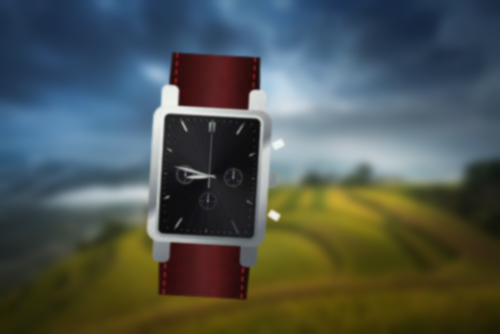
**8:47**
